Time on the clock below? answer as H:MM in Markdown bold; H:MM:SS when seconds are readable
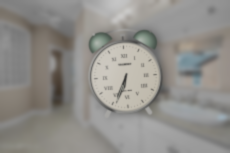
**6:34**
